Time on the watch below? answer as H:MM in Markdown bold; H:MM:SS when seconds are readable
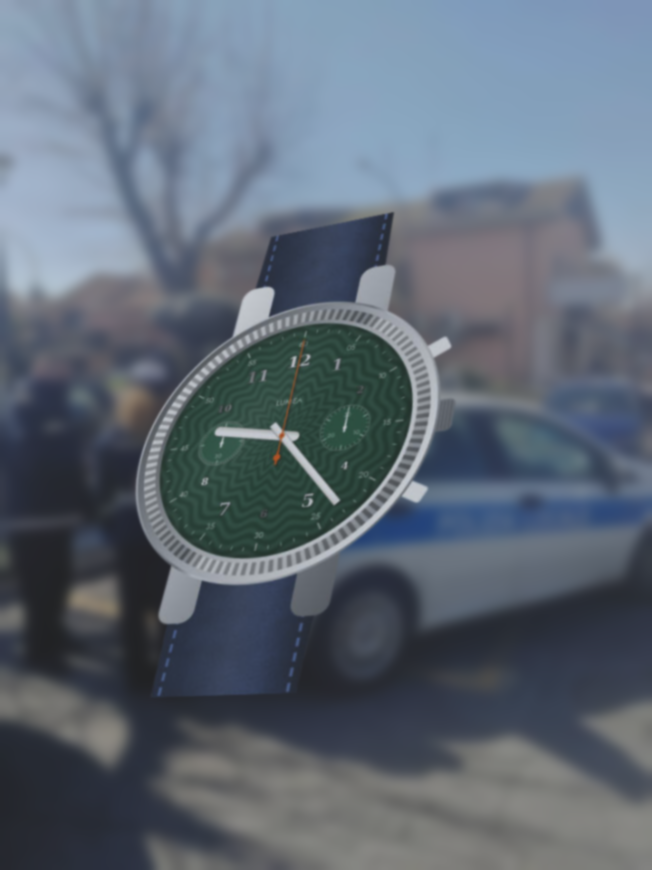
**9:23**
